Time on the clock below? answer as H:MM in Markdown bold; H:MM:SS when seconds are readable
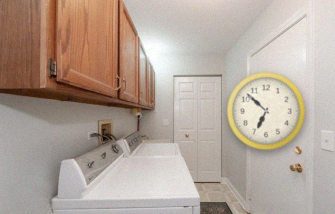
**6:52**
